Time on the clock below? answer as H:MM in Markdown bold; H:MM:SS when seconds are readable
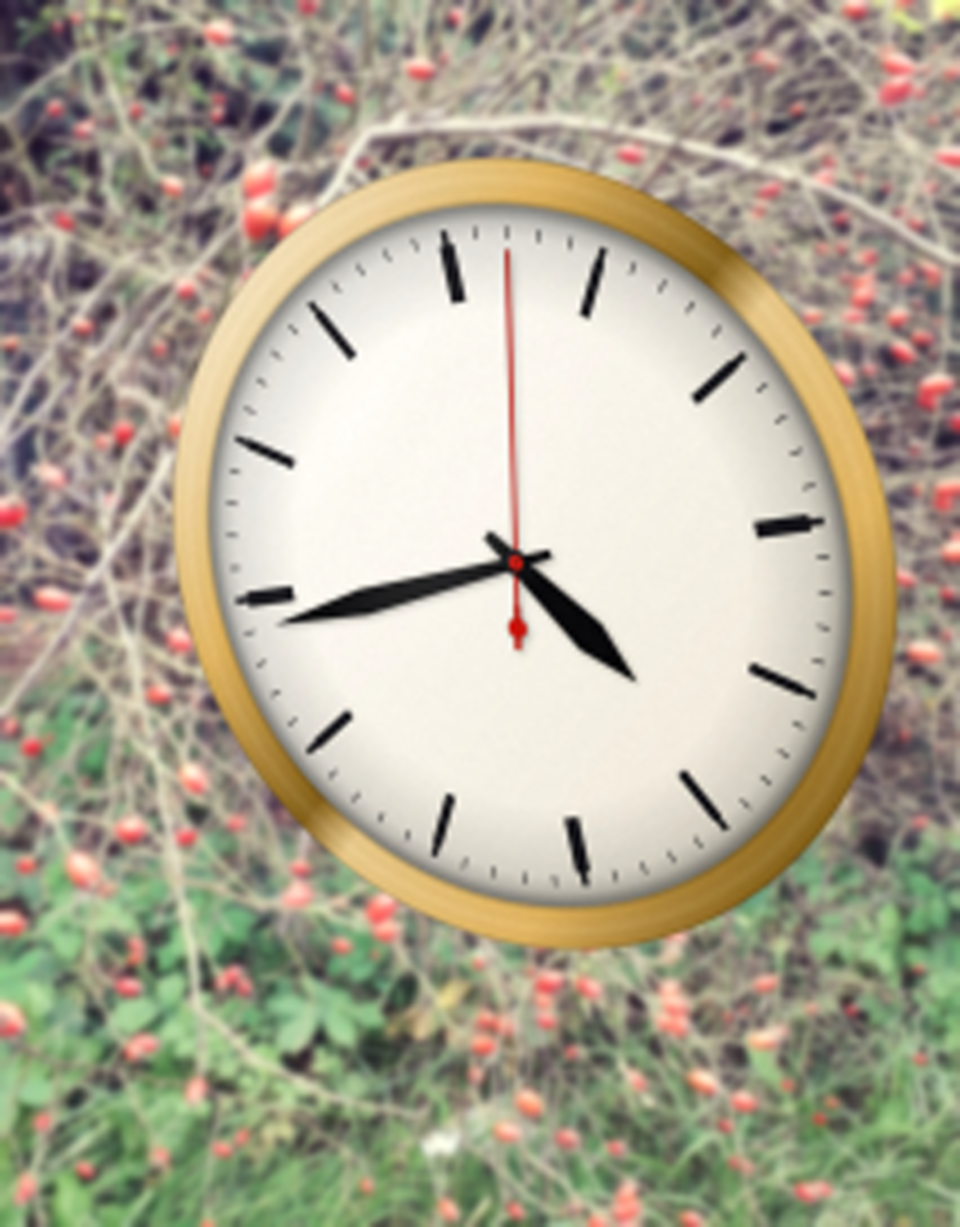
**4:44:02**
